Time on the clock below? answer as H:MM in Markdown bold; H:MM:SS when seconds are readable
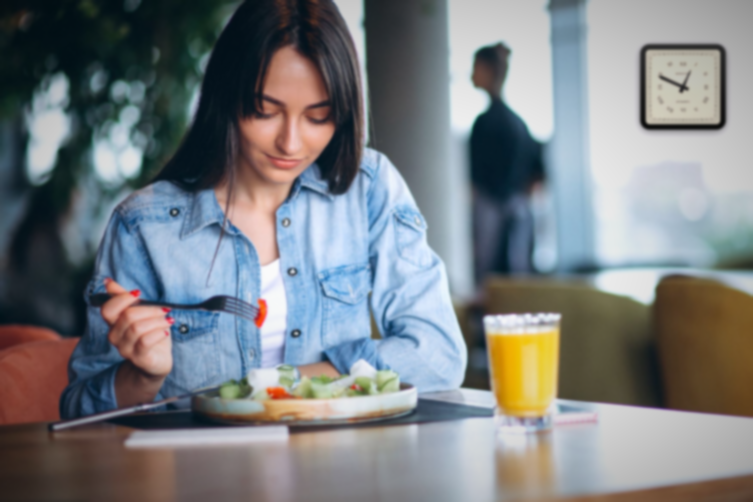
**12:49**
